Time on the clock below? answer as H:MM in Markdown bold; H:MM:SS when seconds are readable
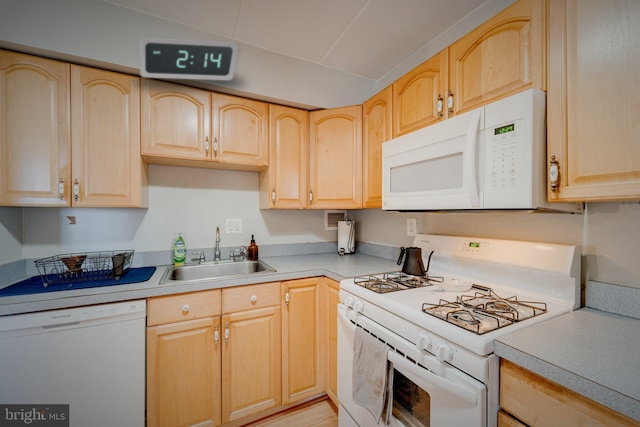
**2:14**
